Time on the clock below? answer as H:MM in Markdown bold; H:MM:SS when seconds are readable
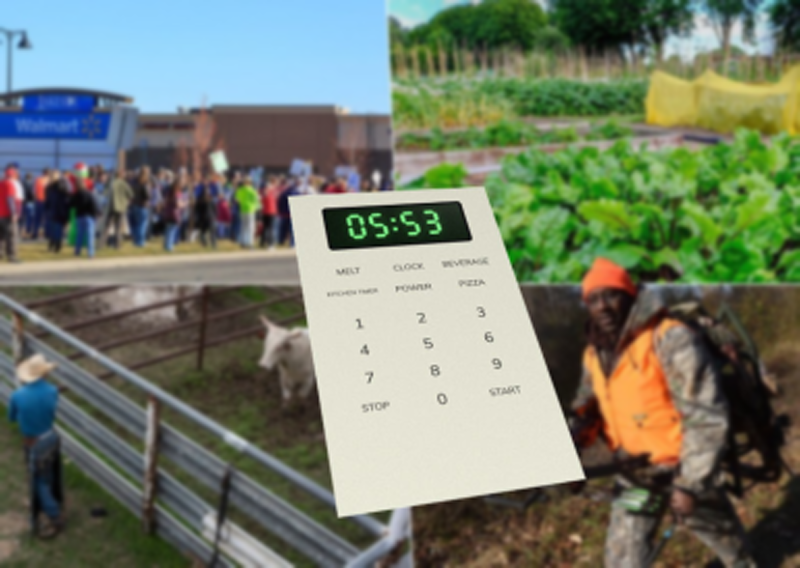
**5:53**
